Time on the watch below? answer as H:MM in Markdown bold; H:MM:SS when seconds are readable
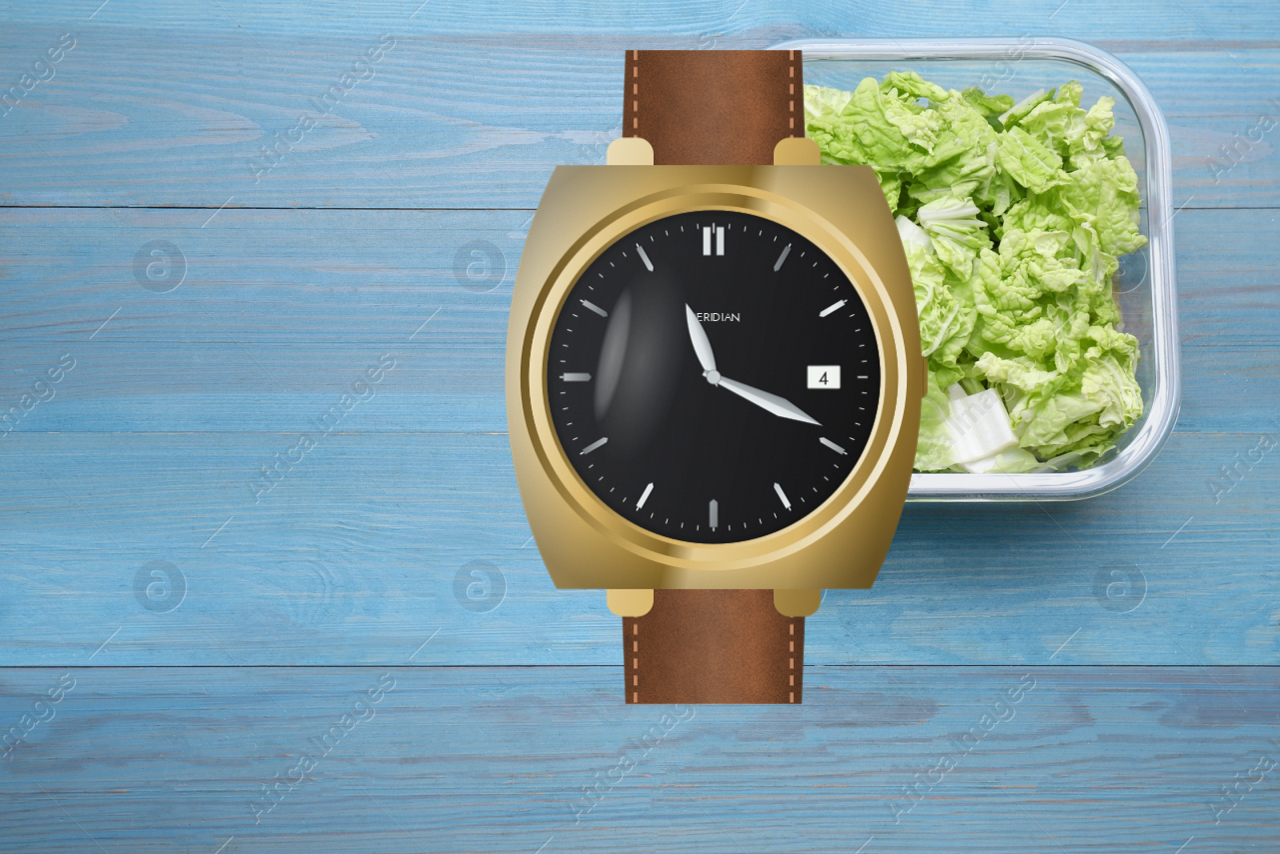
**11:19**
